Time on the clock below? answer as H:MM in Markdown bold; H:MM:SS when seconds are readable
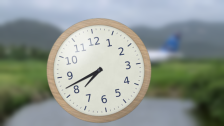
**7:42**
